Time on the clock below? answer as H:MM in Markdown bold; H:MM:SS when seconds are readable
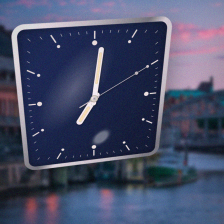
**7:01:10**
